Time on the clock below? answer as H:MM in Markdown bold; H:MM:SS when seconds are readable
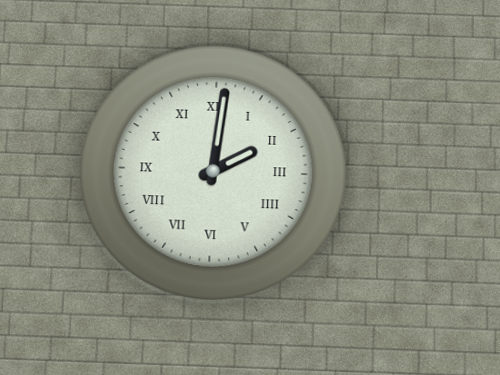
**2:01**
